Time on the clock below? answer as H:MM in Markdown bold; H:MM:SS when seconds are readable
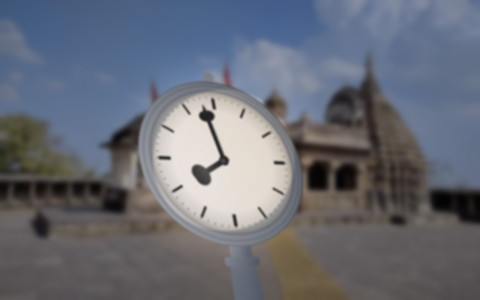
**7:58**
